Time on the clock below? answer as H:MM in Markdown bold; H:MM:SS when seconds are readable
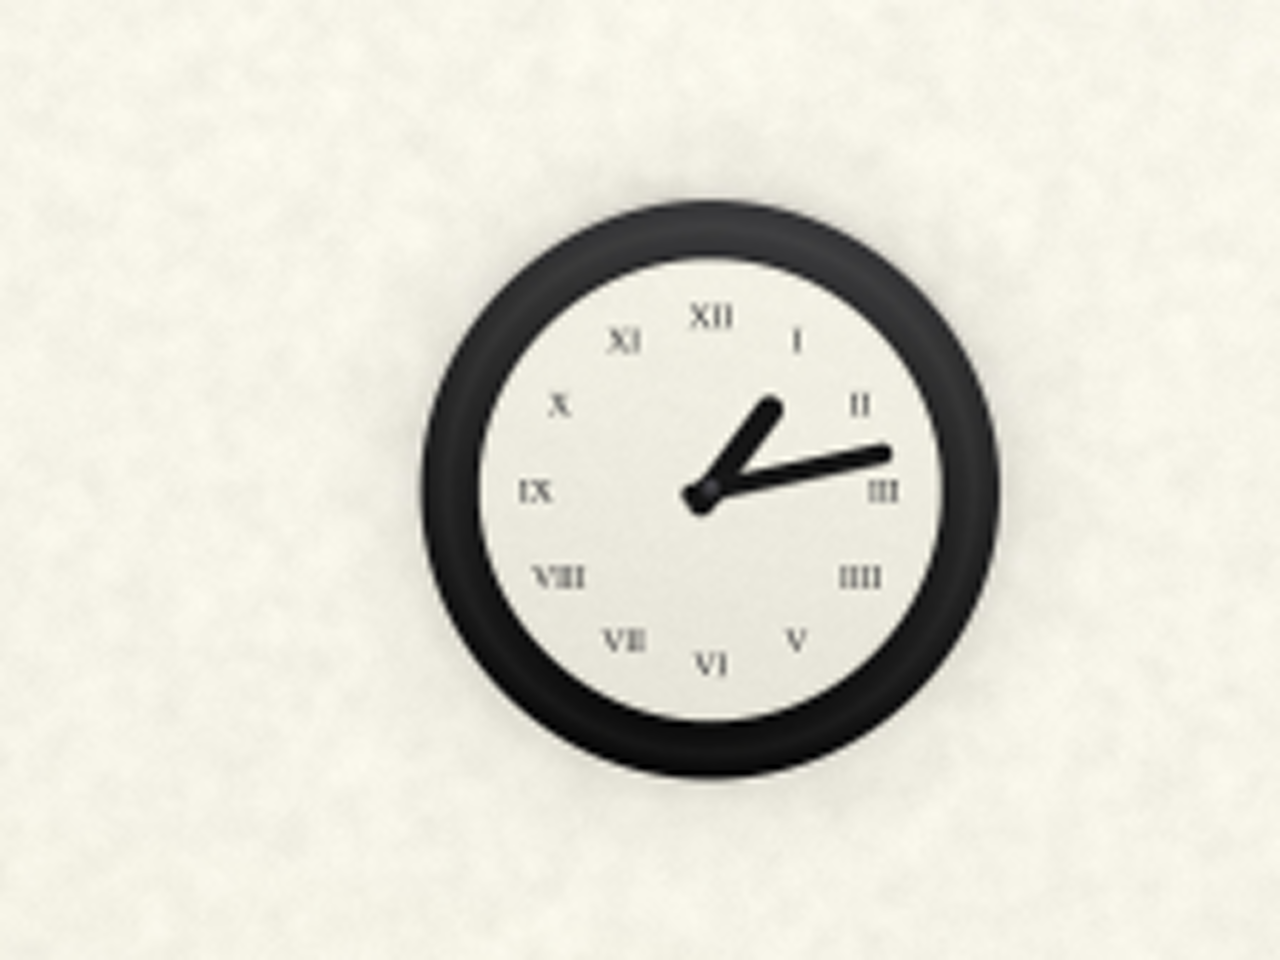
**1:13**
